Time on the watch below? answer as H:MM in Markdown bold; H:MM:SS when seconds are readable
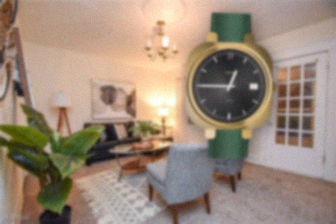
**12:45**
